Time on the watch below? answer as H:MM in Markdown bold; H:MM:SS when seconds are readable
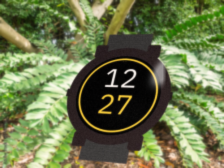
**12:27**
